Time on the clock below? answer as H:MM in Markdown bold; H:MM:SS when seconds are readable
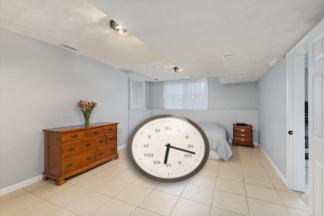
**6:18**
